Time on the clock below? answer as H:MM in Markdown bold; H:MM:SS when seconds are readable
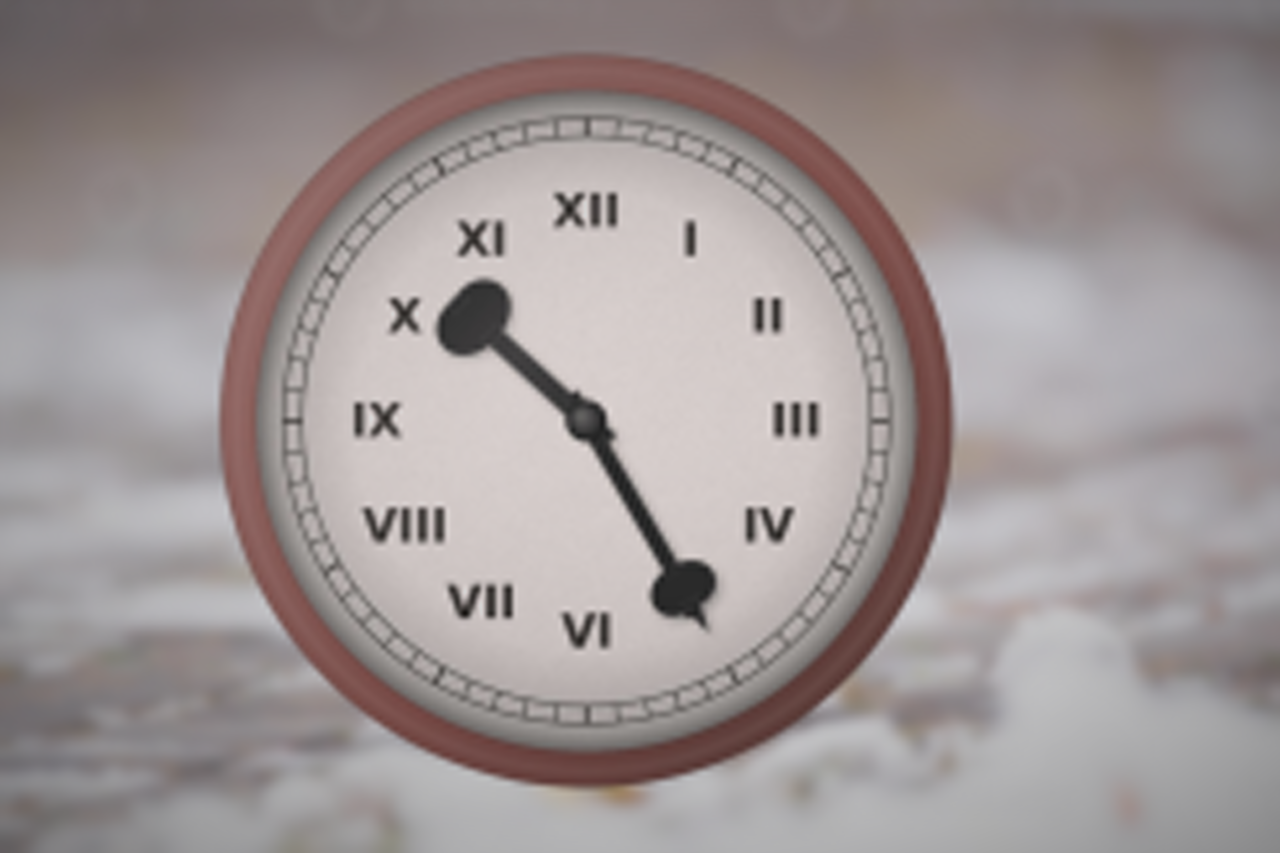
**10:25**
